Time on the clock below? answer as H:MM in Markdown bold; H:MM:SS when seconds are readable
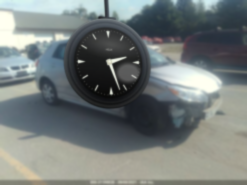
**2:27**
